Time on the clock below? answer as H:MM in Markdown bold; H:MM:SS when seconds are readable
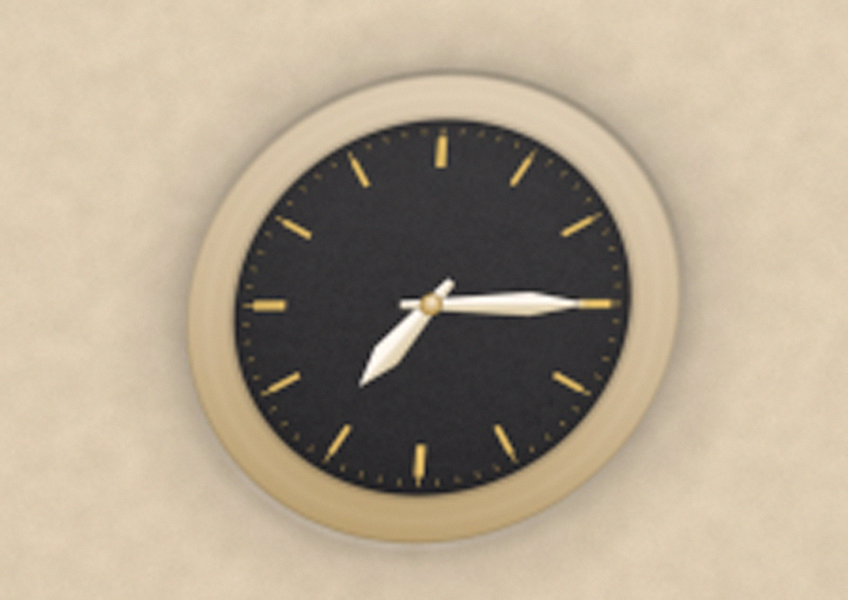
**7:15**
